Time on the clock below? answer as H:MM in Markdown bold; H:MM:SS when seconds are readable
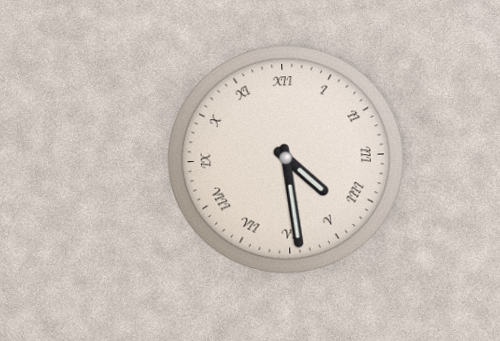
**4:29**
